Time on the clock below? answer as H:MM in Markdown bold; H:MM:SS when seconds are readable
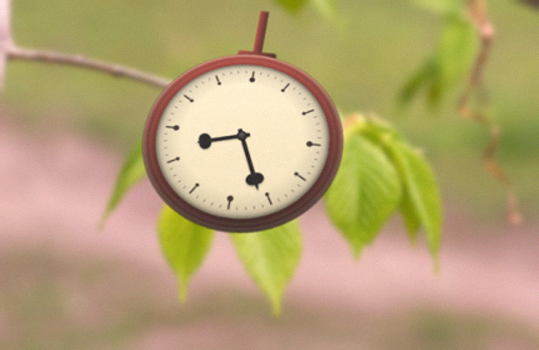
**8:26**
